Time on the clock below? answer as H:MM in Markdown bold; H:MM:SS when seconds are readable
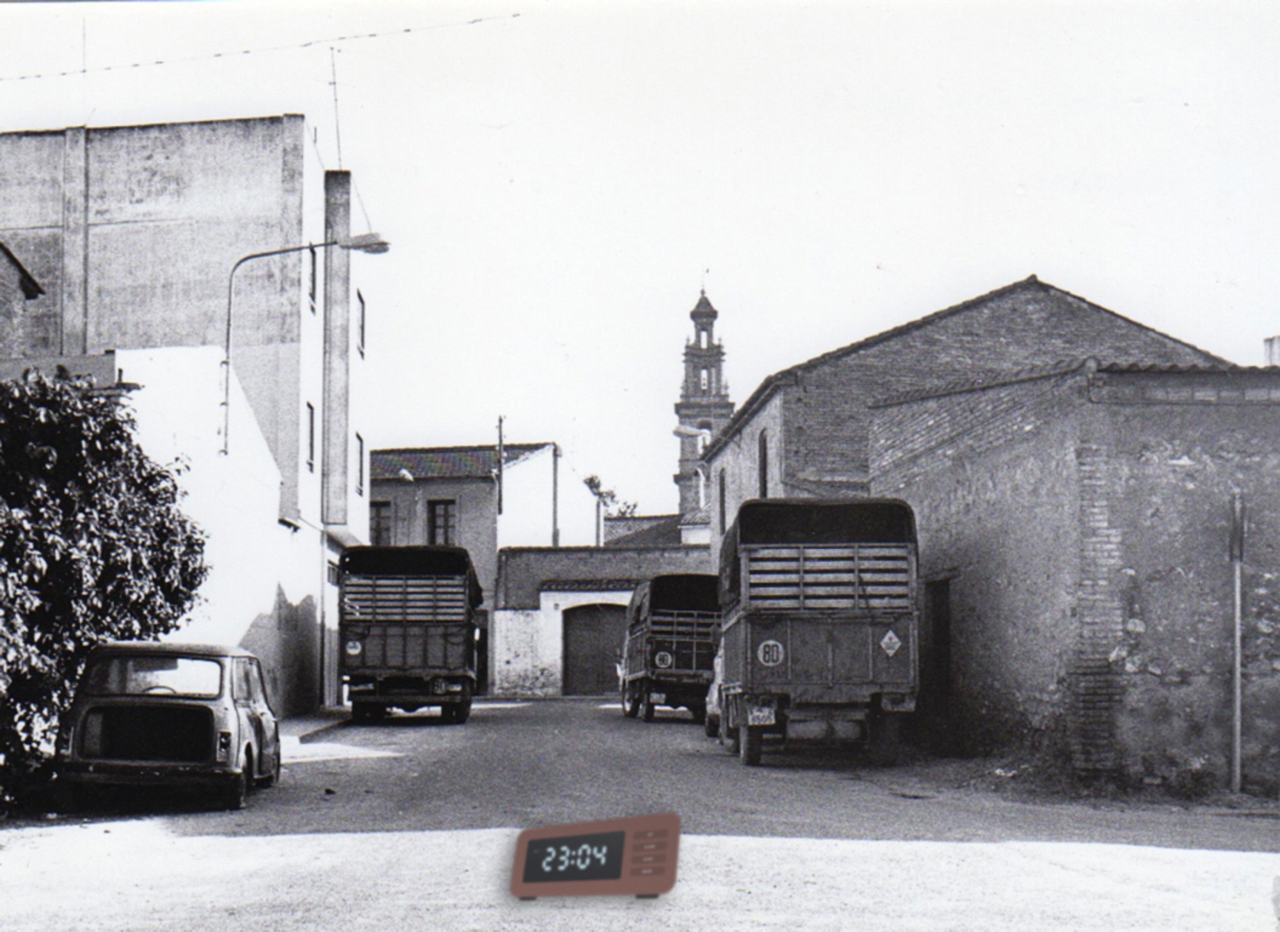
**23:04**
